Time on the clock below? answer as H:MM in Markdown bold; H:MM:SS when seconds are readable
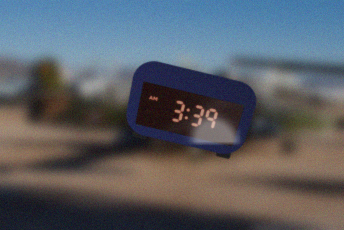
**3:39**
